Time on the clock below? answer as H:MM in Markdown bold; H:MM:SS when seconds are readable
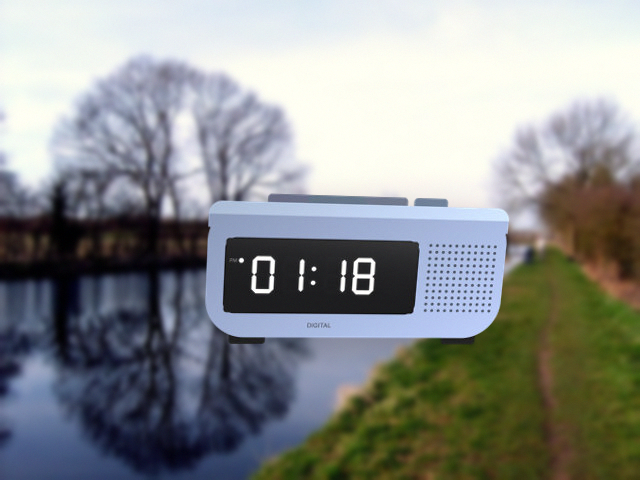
**1:18**
